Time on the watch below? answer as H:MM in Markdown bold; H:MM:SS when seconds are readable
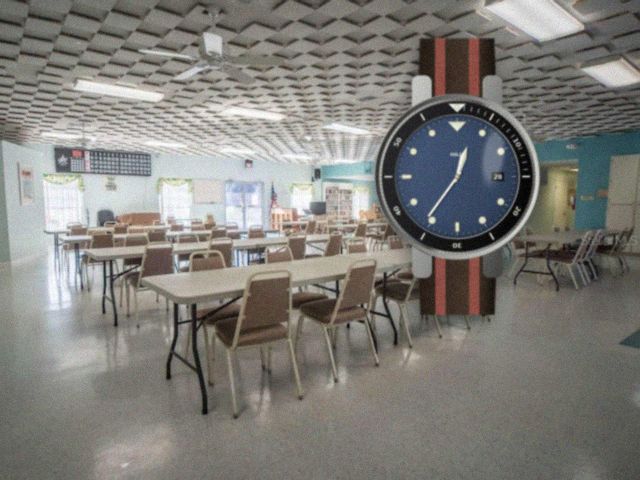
**12:36**
